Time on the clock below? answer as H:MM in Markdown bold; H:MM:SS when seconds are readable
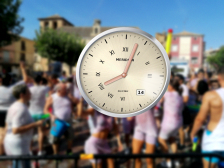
**8:03**
